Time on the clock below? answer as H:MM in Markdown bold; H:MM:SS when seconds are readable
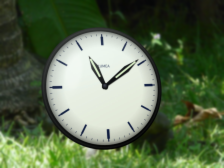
**11:09**
